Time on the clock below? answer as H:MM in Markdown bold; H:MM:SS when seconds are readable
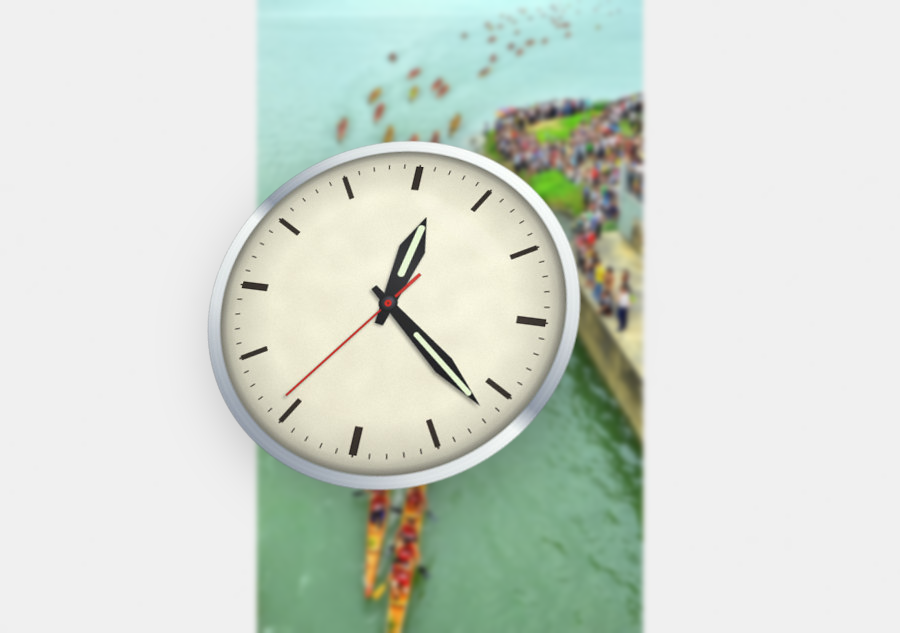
**12:21:36**
